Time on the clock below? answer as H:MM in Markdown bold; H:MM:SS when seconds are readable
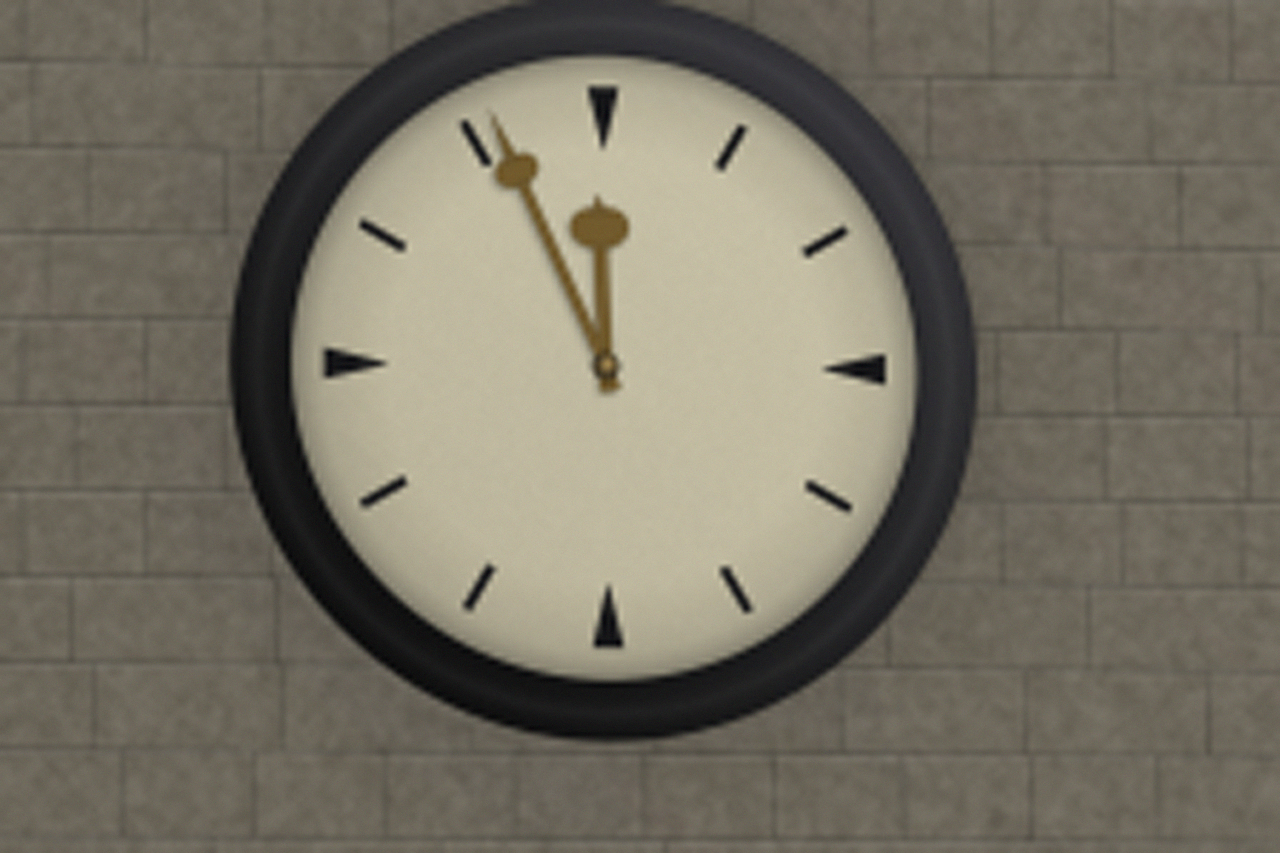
**11:56**
